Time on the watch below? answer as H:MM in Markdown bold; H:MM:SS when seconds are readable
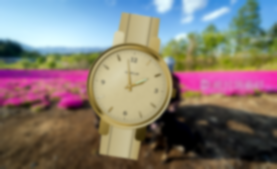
**1:58**
